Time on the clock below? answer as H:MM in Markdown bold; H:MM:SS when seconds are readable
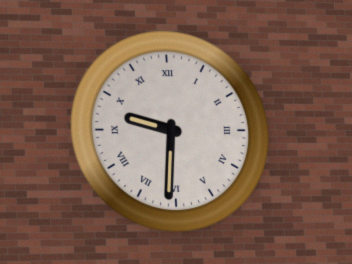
**9:31**
